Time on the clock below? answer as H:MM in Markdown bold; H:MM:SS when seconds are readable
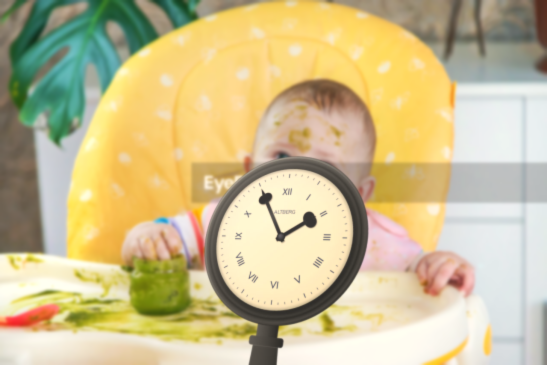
**1:55**
